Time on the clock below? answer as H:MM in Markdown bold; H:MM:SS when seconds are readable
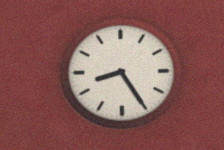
**8:25**
